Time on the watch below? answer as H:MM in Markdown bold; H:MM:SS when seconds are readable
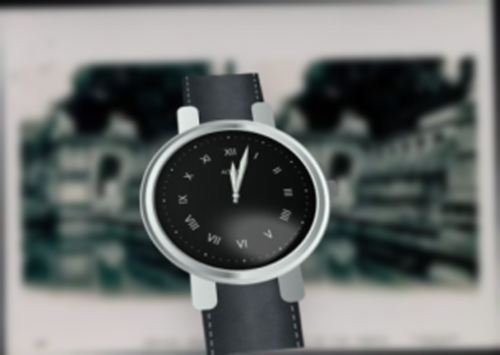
**12:03**
